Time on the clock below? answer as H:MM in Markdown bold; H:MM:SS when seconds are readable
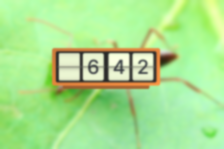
**6:42**
